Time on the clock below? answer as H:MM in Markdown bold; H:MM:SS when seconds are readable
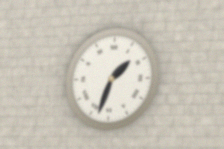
**1:33**
